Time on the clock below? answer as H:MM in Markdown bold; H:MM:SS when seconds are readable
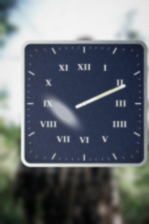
**2:11**
